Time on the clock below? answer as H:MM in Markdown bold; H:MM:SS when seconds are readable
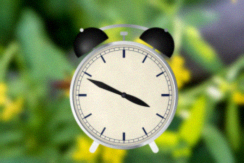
**3:49**
